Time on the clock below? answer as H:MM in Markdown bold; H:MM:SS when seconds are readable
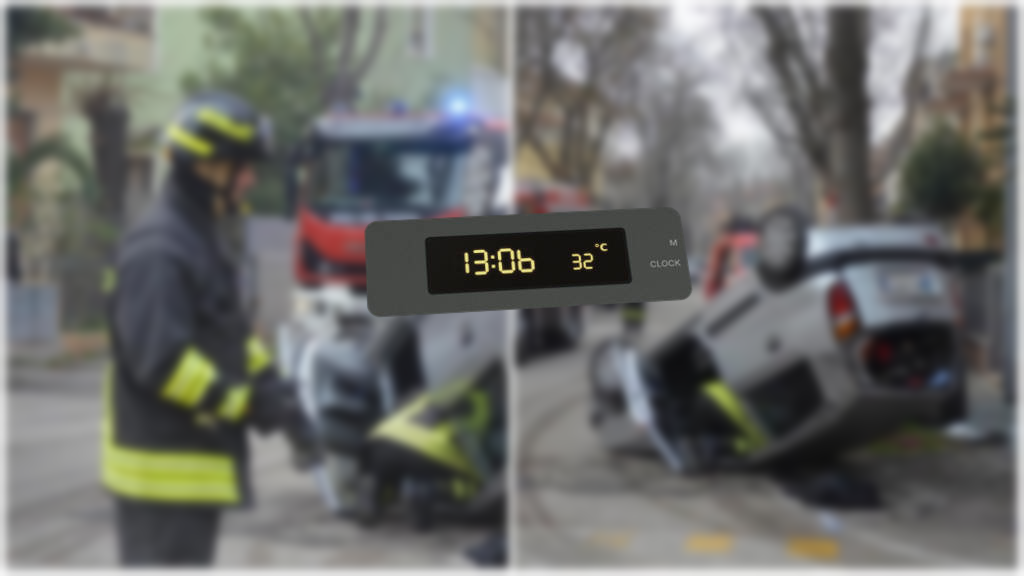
**13:06**
